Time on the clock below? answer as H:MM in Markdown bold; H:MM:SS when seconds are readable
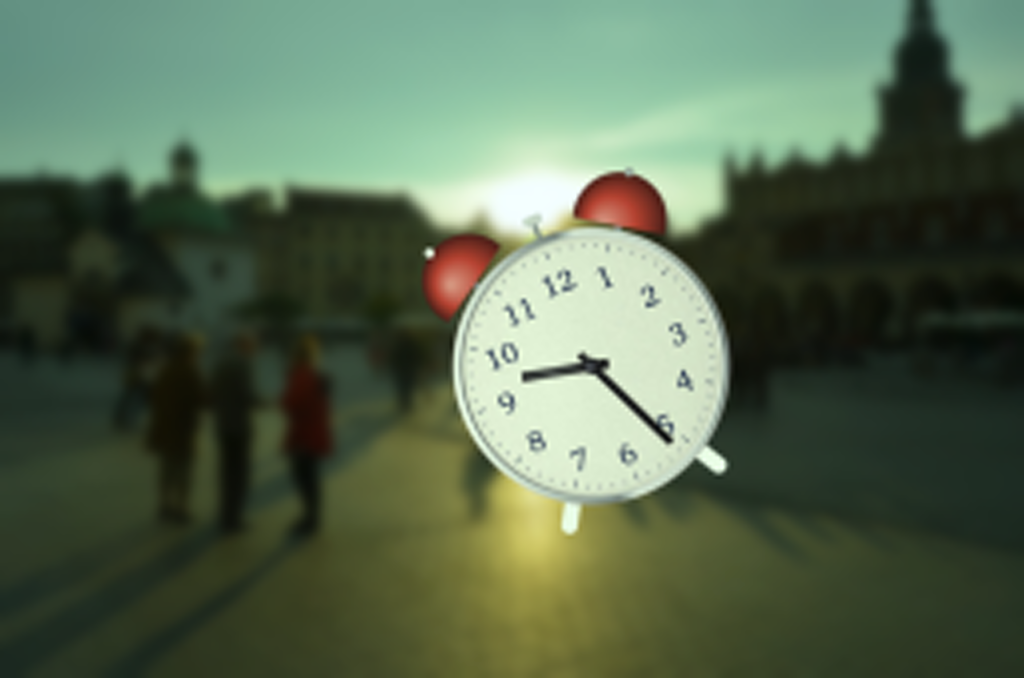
**9:26**
